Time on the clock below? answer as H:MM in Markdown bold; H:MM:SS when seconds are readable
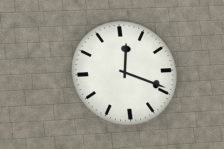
**12:19**
